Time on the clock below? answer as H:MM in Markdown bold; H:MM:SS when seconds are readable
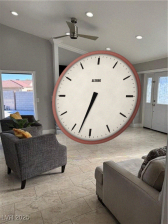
**6:33**
